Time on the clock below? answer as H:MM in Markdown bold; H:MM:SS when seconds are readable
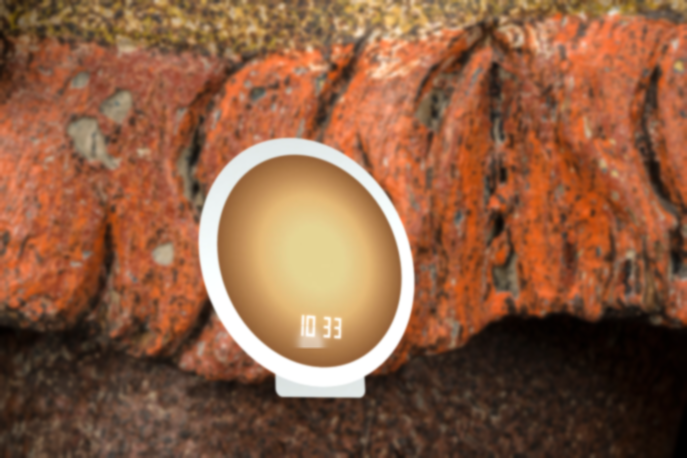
**10:33**
